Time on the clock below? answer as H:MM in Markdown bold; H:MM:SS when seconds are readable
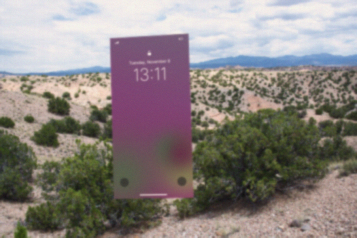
**13:11**
